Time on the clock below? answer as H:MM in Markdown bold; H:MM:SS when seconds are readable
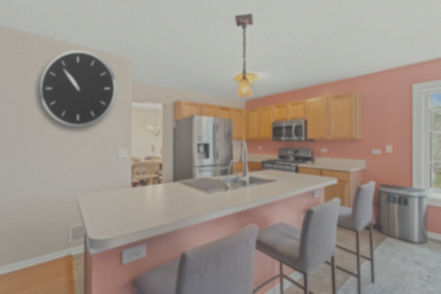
**10:54**
